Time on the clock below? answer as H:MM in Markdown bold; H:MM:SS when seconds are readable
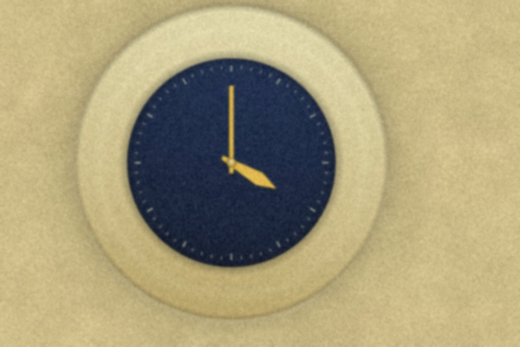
**4:00**
